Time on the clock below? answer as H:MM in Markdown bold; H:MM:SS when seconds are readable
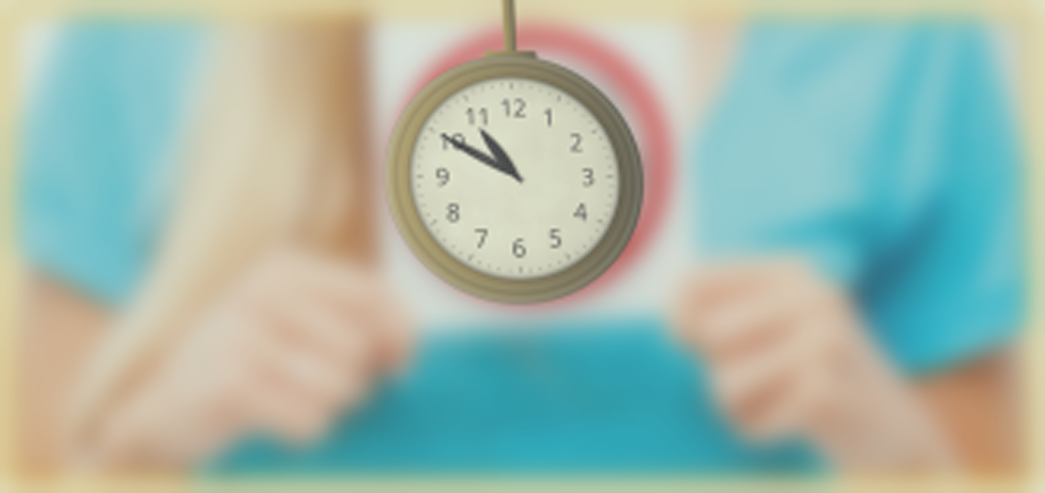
**10:50**
